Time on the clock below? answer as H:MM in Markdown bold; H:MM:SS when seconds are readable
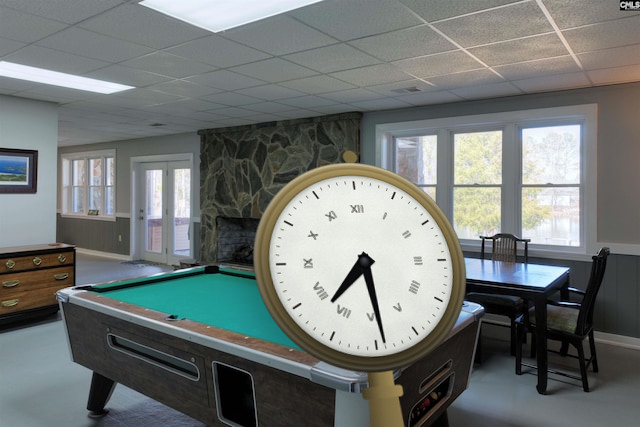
**7:29**
